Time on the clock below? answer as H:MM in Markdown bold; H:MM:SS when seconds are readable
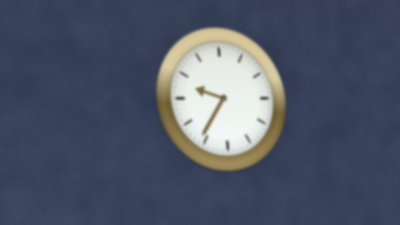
**9:36**
